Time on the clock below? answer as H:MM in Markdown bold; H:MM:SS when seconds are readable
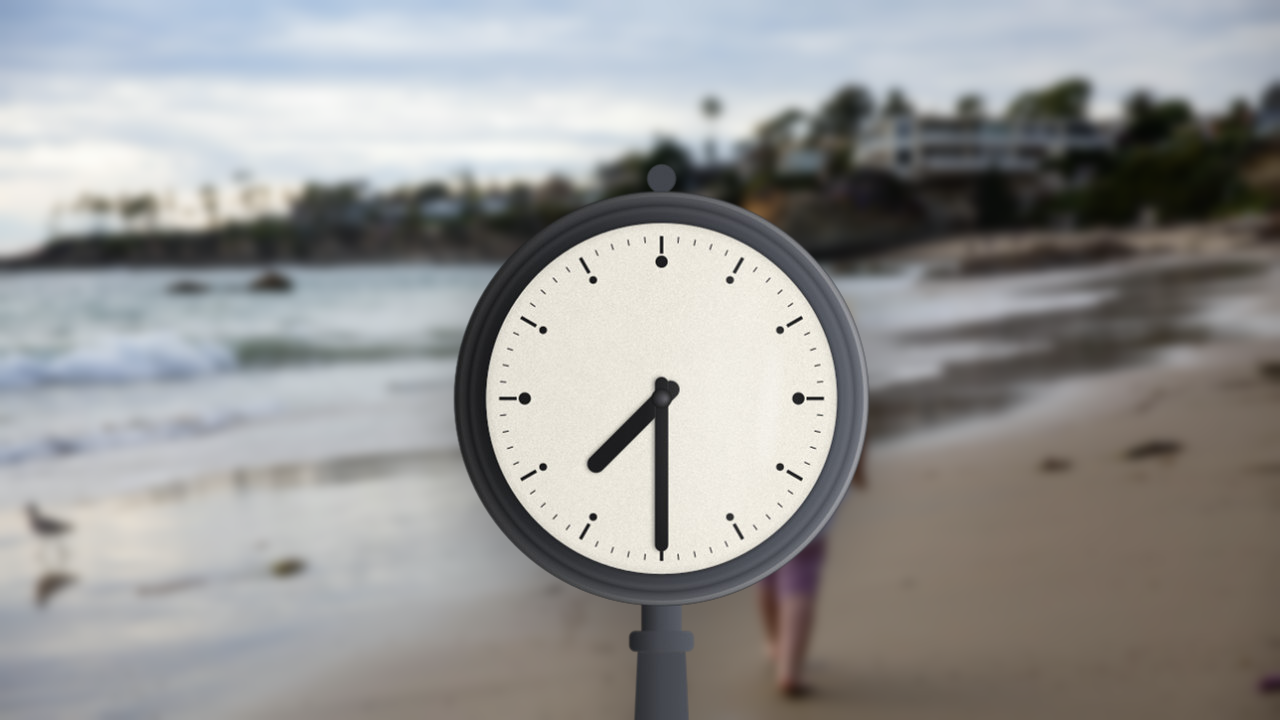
**7:30**
